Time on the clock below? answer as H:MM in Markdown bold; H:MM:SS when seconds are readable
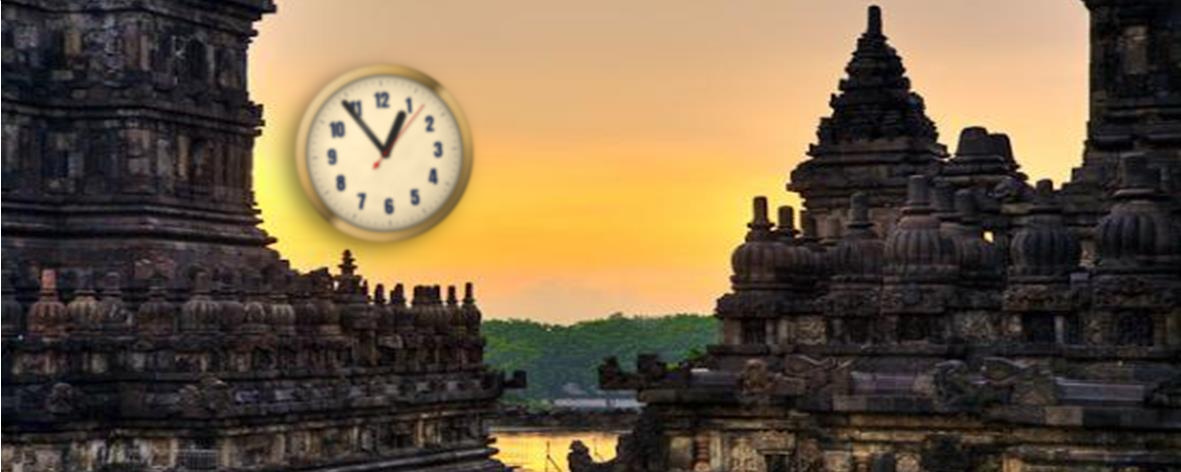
**12:54:07**
